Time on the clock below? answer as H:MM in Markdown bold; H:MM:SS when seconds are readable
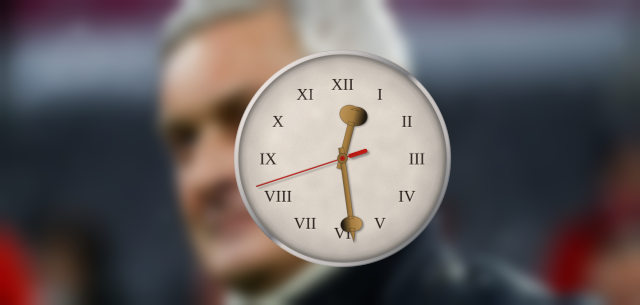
**12:28:42**
